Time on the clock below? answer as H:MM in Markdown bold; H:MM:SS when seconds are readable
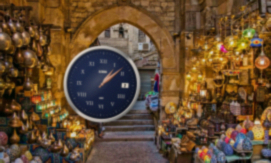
**1:08**
